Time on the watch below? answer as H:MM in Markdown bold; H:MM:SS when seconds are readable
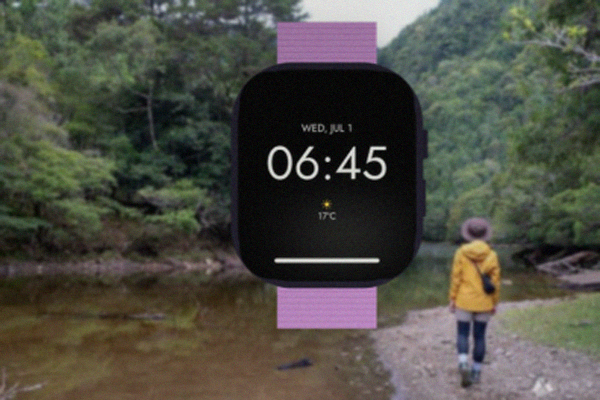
**6:45**
